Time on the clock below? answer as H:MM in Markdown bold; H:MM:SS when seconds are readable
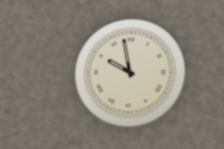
**9:58**
